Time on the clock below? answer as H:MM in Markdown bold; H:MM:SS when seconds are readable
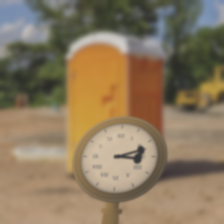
**3:12**
